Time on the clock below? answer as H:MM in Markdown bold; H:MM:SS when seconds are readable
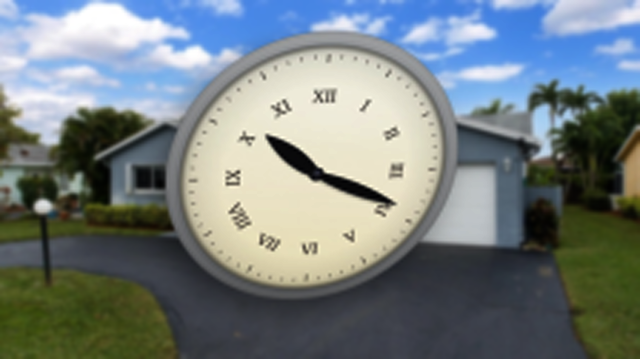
**10:19**
